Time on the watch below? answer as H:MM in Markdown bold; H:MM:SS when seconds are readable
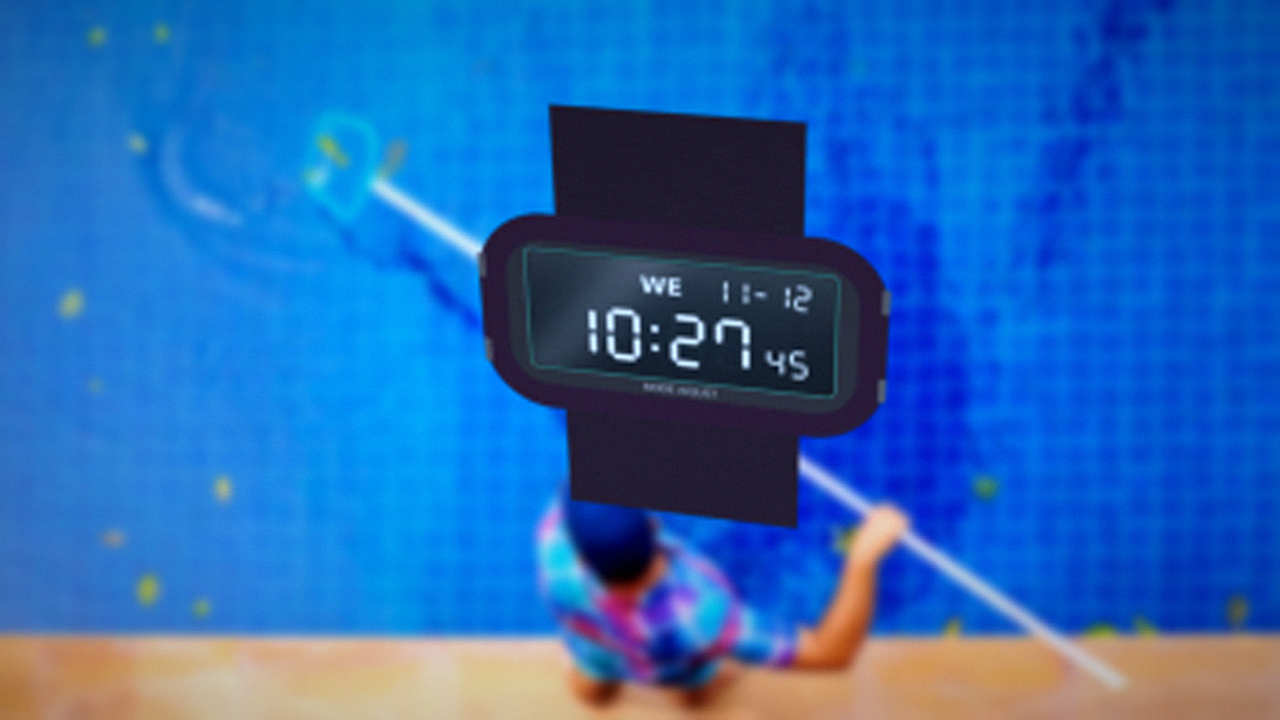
**10:27:45**
